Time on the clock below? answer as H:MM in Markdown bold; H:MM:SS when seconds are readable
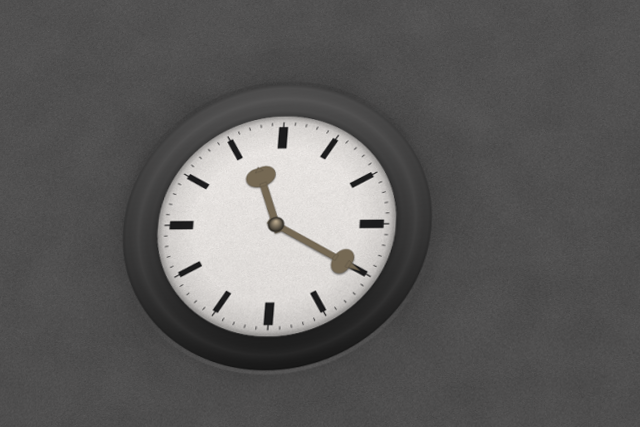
**11:20**
